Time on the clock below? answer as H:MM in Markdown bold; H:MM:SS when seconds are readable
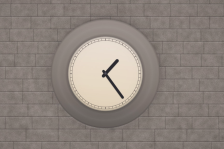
**1:24**
